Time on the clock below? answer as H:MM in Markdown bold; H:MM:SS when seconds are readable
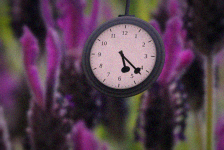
**5:22**
